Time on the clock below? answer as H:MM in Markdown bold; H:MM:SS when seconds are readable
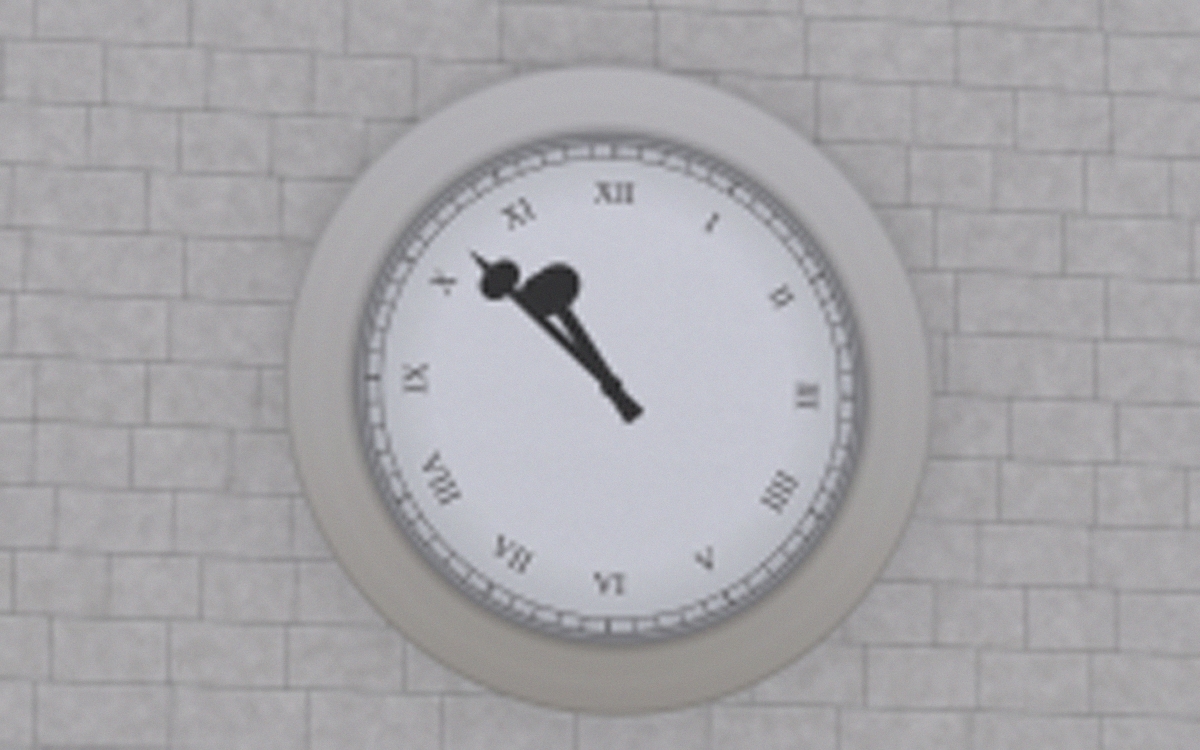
**10:52**
